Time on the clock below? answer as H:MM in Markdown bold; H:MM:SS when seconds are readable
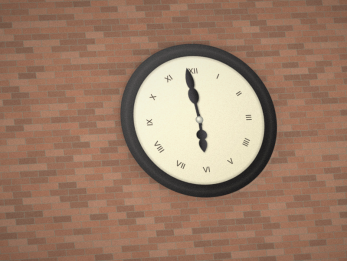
**5:59**
